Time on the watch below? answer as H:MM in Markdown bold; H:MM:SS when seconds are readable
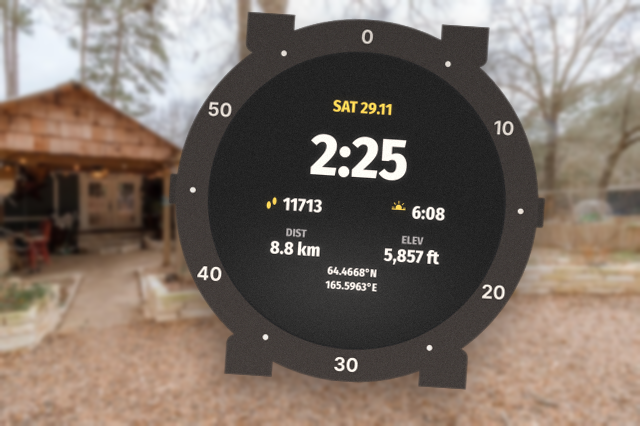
**2:25**
